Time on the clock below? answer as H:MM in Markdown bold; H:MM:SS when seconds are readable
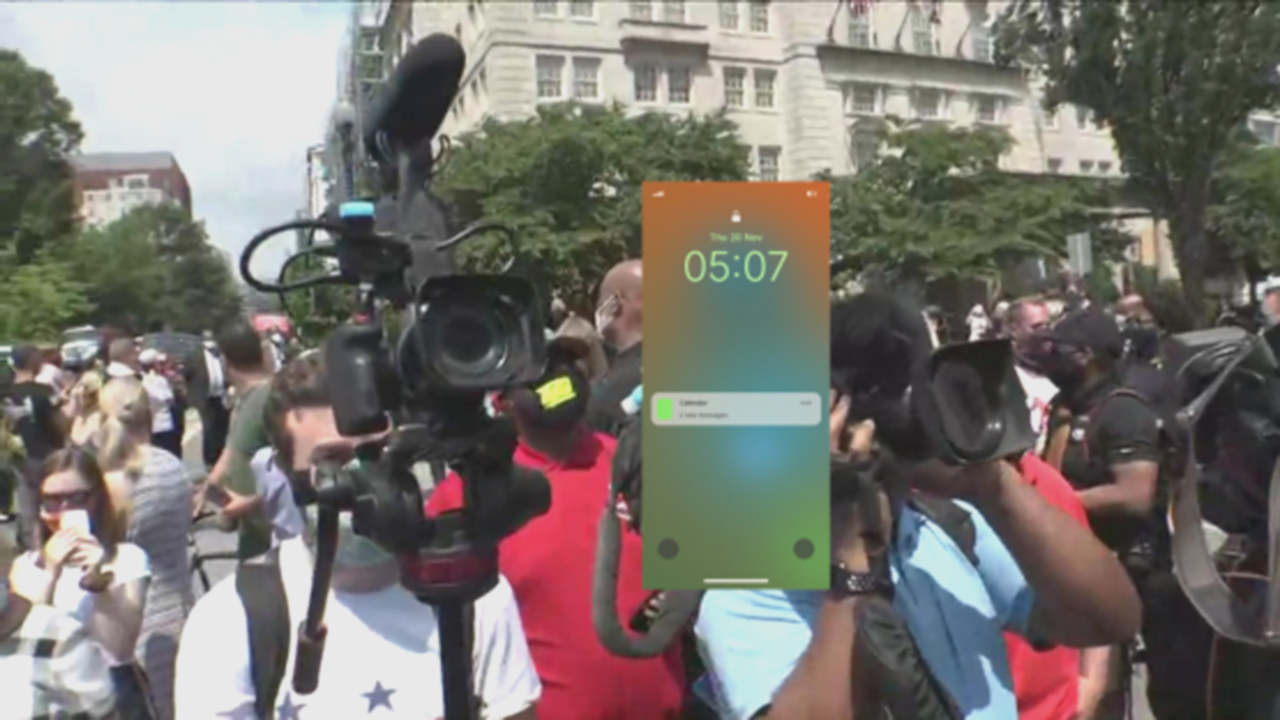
**5:07**
